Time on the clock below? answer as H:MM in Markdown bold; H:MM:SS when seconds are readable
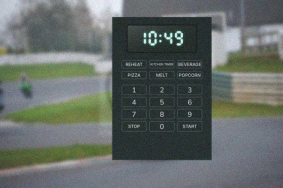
**10:49**
